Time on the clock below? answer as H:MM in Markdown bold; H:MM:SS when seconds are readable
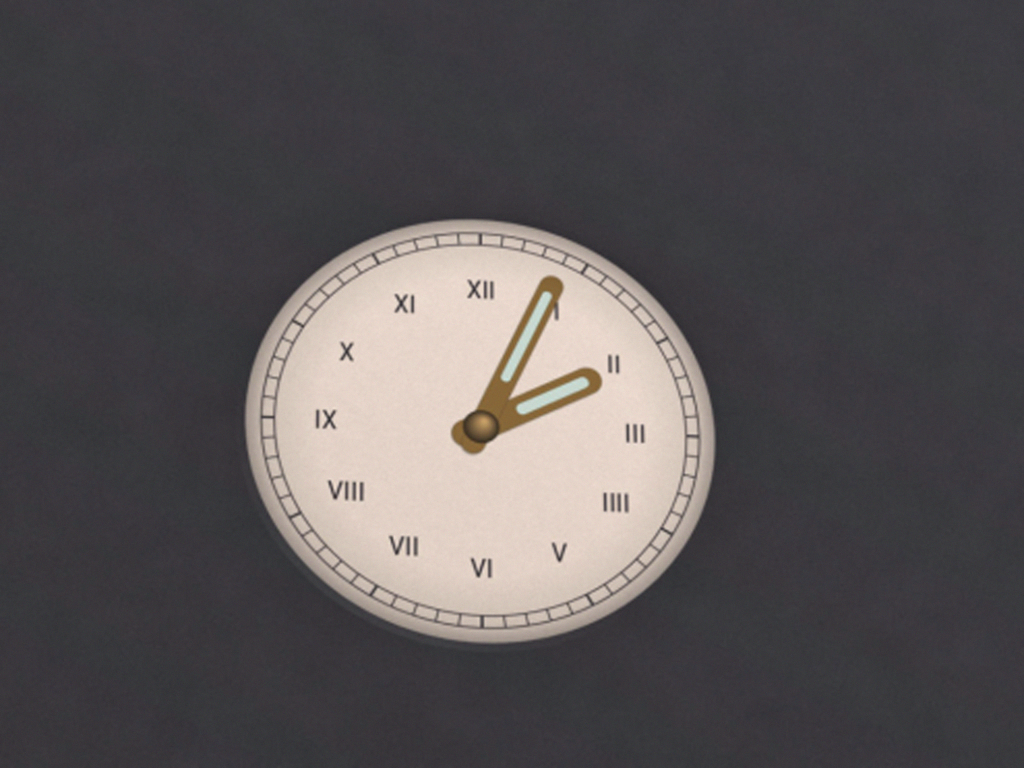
**2:04**
